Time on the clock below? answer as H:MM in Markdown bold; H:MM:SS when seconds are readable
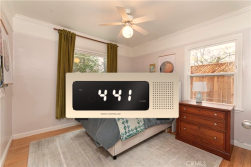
**4:41**
